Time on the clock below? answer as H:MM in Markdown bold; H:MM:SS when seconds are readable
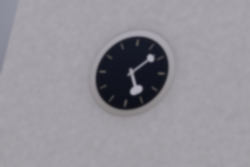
**5:08**
